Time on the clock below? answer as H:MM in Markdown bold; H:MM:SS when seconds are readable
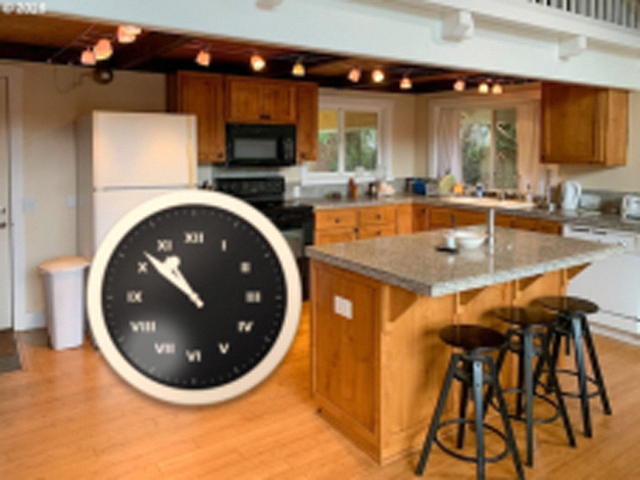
**10:52**
